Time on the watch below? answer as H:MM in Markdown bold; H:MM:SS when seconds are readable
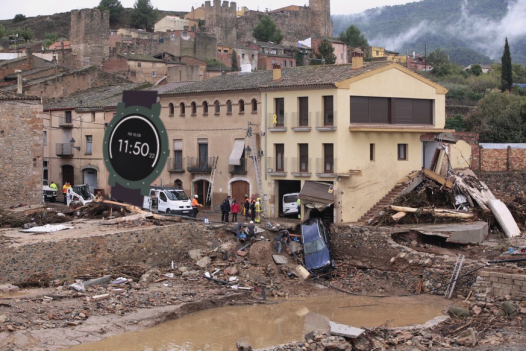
**11:50**
